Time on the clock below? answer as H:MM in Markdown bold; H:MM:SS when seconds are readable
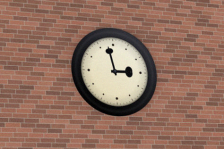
**2:58**
